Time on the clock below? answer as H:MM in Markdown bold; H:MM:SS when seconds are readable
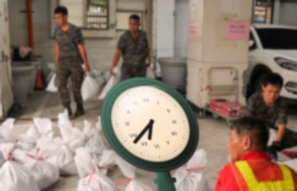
**6:38**
